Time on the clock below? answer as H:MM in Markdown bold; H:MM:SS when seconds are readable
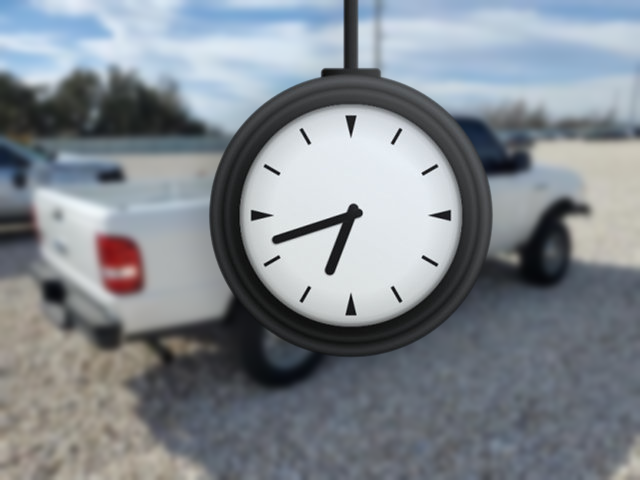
**6:42**
